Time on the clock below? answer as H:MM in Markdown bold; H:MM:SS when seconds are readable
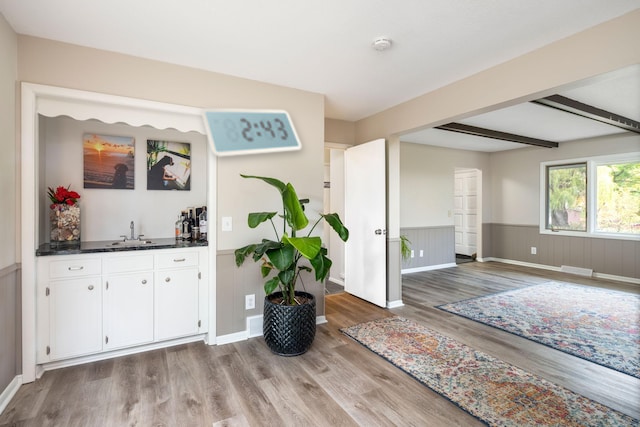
**2:43**
